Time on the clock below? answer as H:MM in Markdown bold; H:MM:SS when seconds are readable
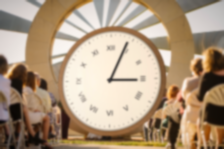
**3:04**
